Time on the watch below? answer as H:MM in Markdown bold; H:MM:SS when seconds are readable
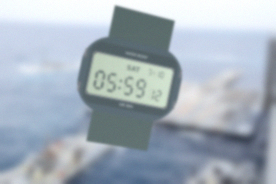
**5:59:12**
